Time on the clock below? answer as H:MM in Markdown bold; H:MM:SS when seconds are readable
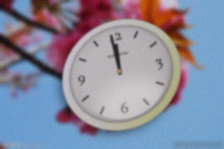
**11:59**
